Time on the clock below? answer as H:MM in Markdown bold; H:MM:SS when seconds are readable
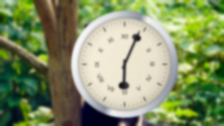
**6:04**
